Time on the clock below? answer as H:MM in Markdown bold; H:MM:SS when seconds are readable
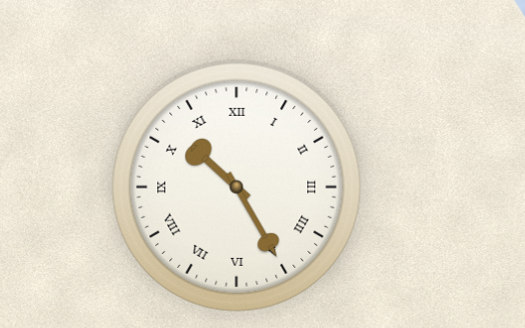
**10:25**
